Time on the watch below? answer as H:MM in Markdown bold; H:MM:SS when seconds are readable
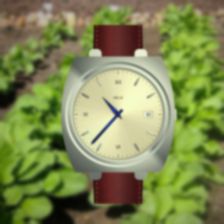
**10:37**
